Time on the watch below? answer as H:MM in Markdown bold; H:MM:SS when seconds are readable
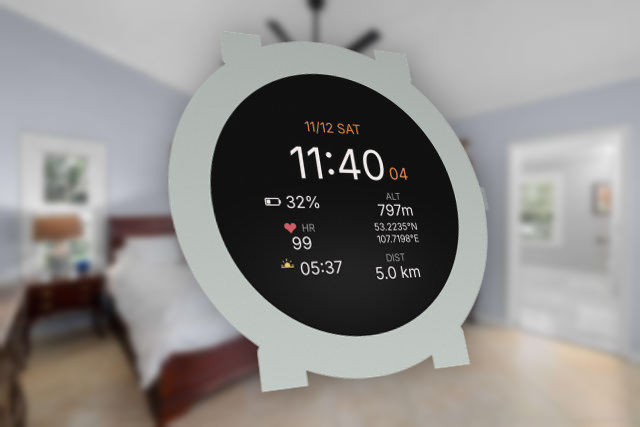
**11:40:04**
